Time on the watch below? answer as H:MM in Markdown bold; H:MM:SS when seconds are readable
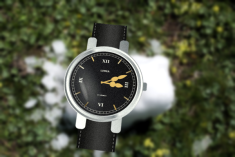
**3:11**
